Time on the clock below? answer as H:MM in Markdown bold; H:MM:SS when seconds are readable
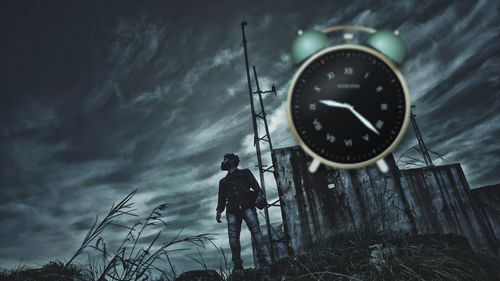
**9:22**
